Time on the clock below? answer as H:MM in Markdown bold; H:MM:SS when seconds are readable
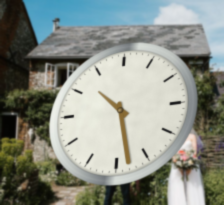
**10:28**
